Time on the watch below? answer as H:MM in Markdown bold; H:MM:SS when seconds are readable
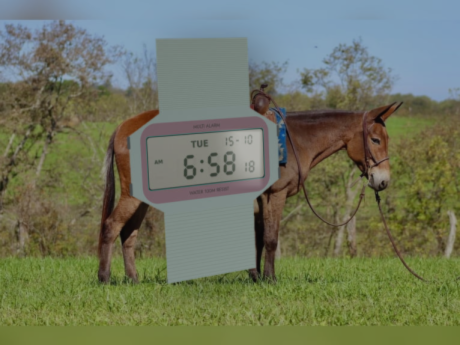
**6:58:18**
